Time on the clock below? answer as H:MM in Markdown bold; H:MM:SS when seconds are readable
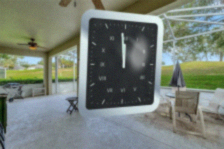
**11:59**
